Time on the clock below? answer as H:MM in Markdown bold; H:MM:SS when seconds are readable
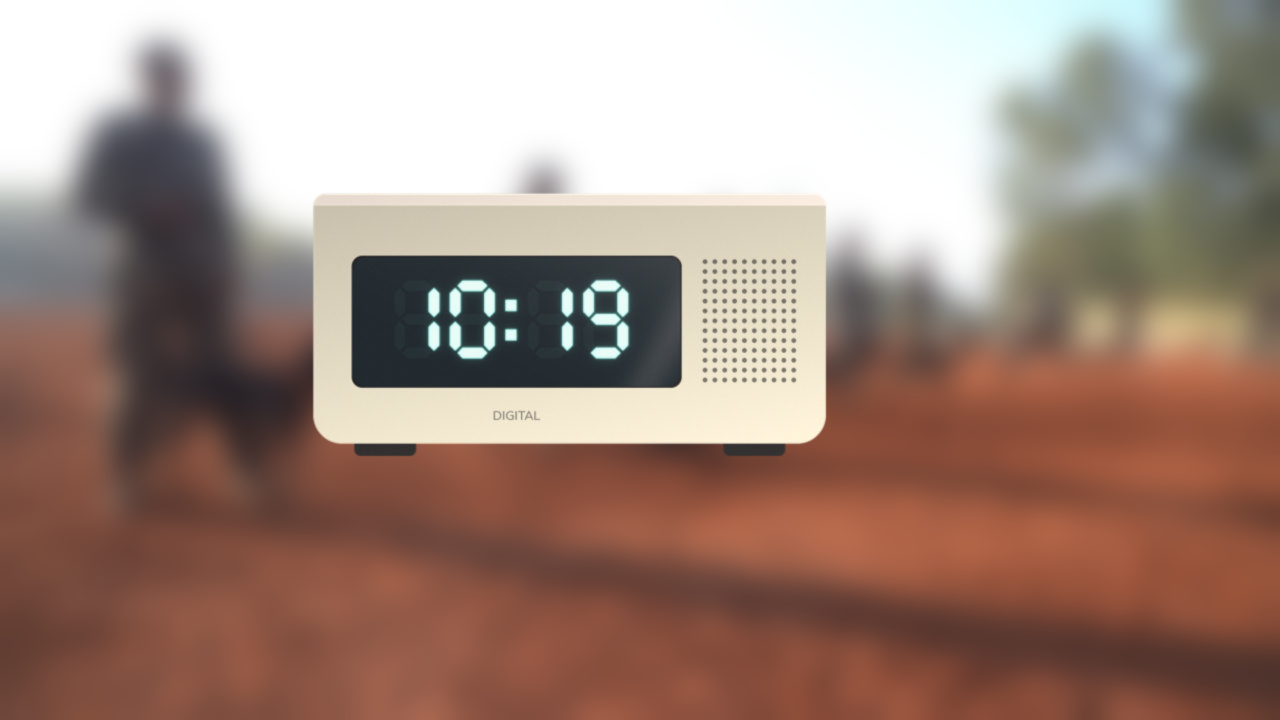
**10:19**
